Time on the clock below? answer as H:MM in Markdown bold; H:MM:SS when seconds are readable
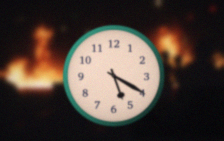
**5:20**
